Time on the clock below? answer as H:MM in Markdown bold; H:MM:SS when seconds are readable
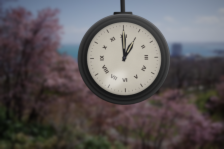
**1:00**
